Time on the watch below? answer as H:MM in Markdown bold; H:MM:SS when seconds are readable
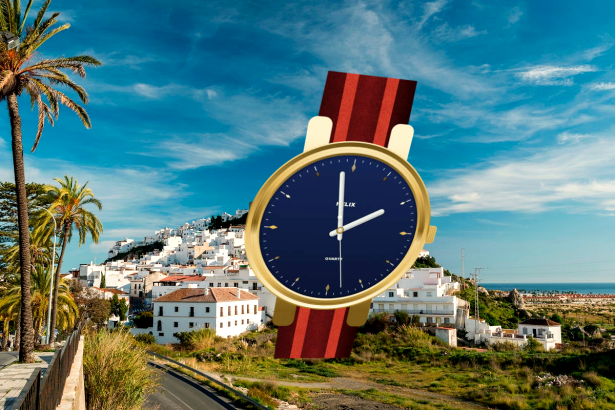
**1:58:28**
